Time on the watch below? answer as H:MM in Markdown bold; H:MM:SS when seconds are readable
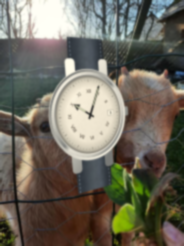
**10:04**
